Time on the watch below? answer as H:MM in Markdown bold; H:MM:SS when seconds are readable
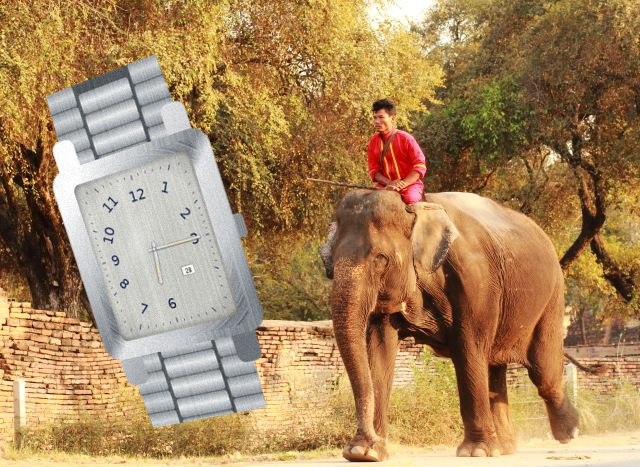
**6:15**
